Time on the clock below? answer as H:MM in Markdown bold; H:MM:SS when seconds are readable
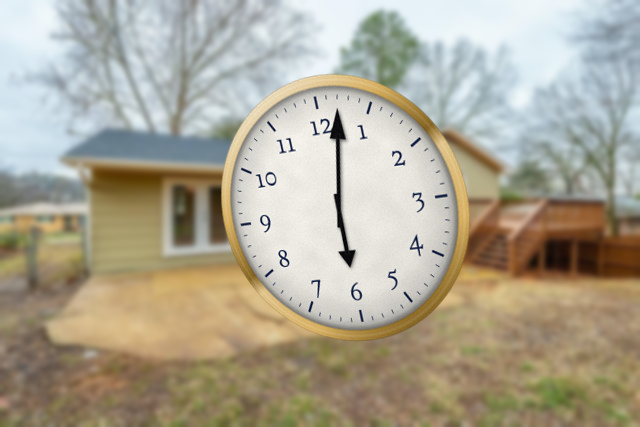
**6:02**
